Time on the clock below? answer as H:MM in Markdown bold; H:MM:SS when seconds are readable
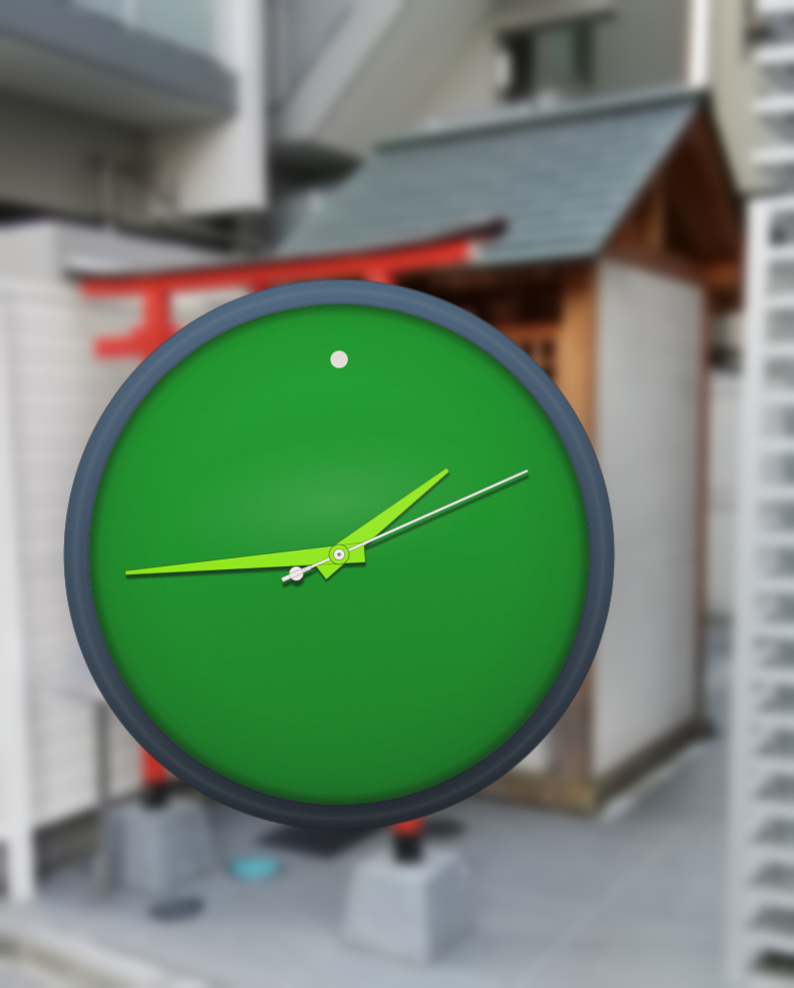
**1:44:11**
